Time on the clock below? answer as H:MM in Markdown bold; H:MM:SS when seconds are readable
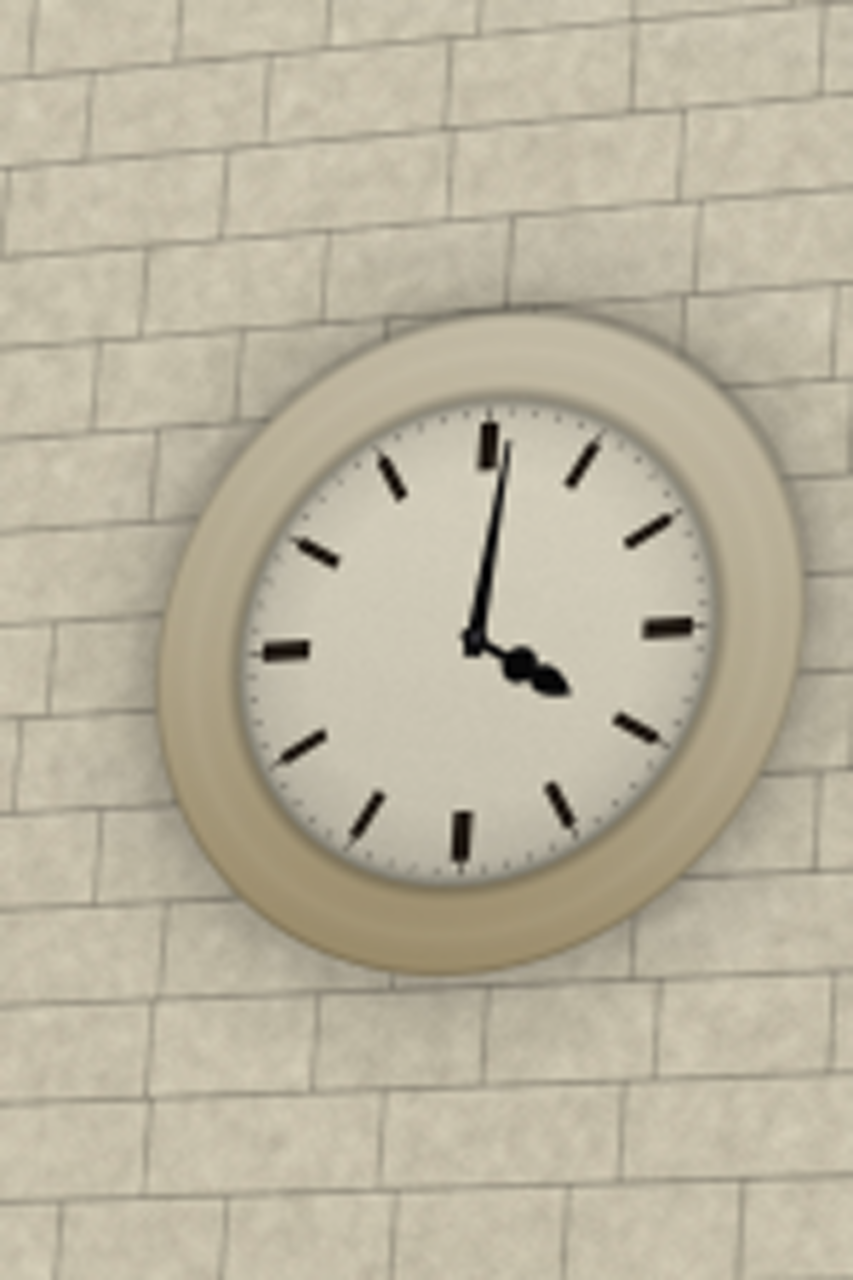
**4:01**
